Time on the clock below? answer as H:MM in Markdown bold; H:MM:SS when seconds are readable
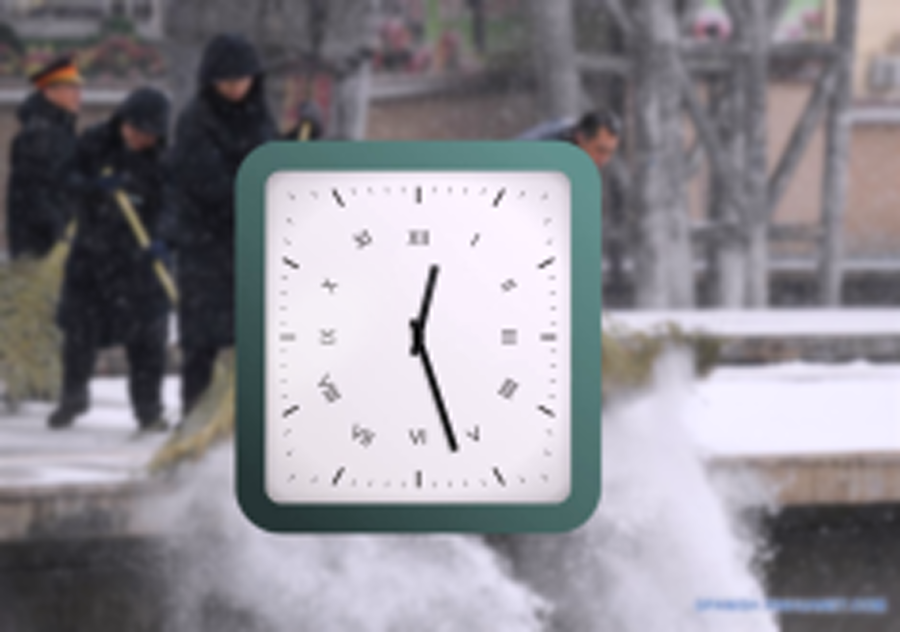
**12:27**
